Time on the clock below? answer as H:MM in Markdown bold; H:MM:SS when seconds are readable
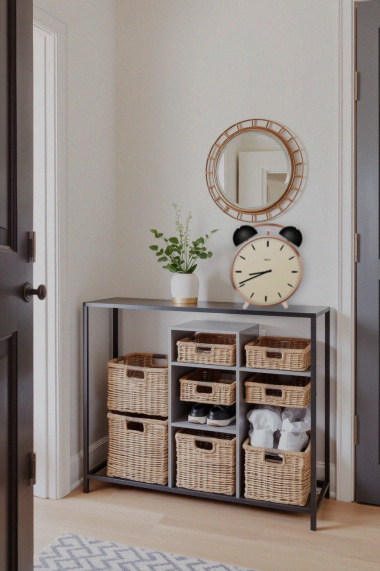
**8:41**
